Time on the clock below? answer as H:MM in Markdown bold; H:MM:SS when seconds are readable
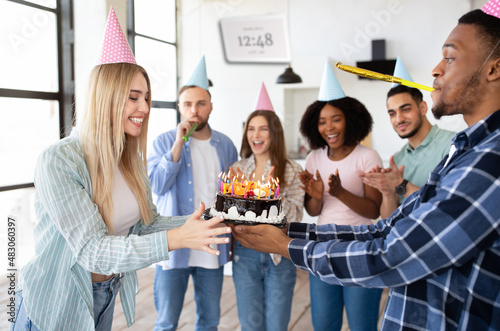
**12:48**
